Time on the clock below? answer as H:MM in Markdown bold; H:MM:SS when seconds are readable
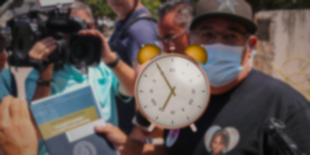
**6:55**
